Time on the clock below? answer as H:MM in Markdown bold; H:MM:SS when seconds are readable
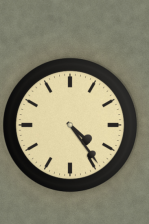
**4:24**
